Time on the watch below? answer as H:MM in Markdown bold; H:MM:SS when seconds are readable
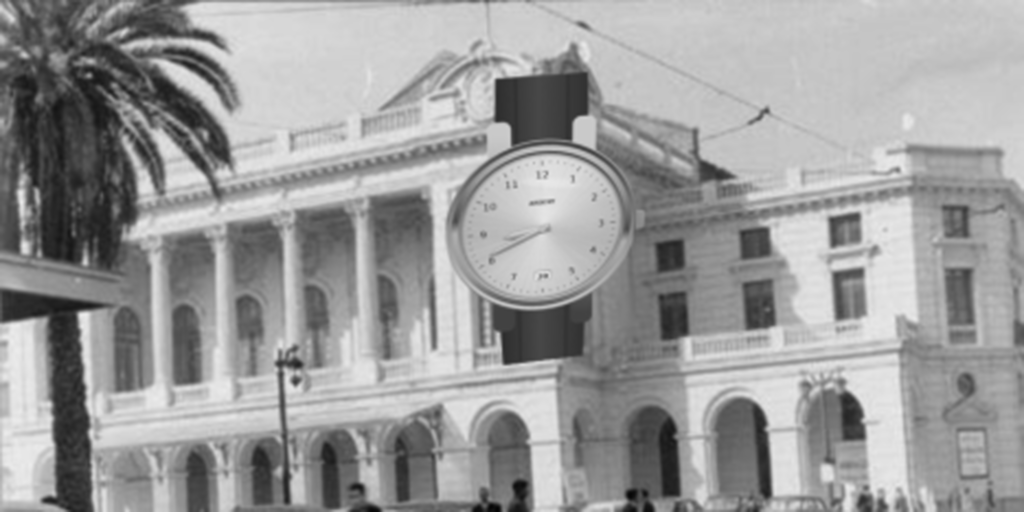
**8:41**
